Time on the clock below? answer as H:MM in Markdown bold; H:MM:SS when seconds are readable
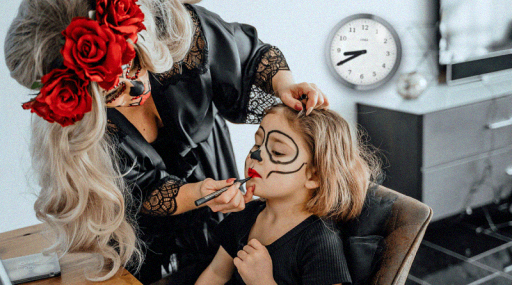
**8:40**
